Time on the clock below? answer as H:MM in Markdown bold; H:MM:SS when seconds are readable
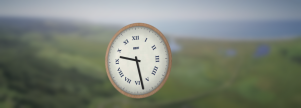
**9:28**
